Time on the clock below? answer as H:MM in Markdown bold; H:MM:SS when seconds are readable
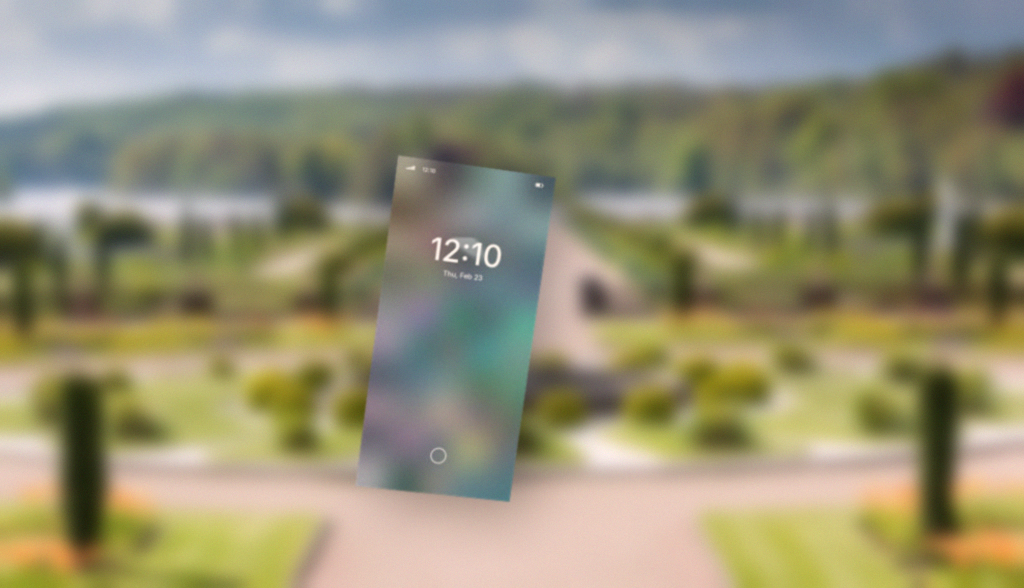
**12:10**
